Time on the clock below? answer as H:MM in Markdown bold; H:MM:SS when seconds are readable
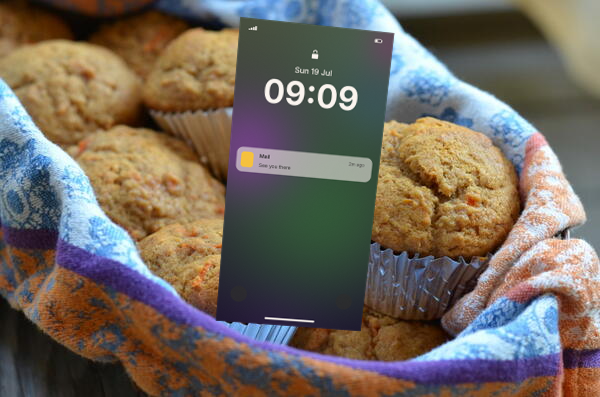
**9:09**
